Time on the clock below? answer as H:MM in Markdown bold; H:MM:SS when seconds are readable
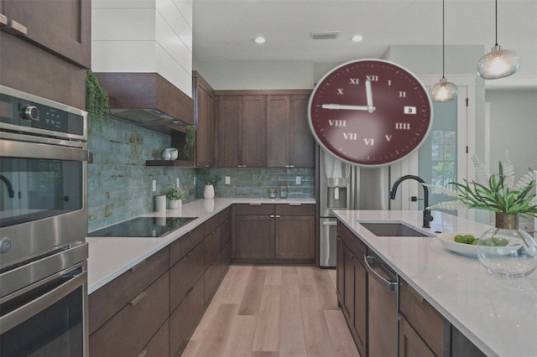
**11:45**
